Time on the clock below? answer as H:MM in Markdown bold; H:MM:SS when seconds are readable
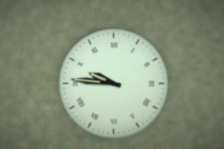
**9:46**
